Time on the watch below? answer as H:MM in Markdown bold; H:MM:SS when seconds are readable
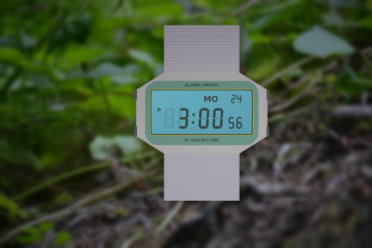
**3:00:56**
